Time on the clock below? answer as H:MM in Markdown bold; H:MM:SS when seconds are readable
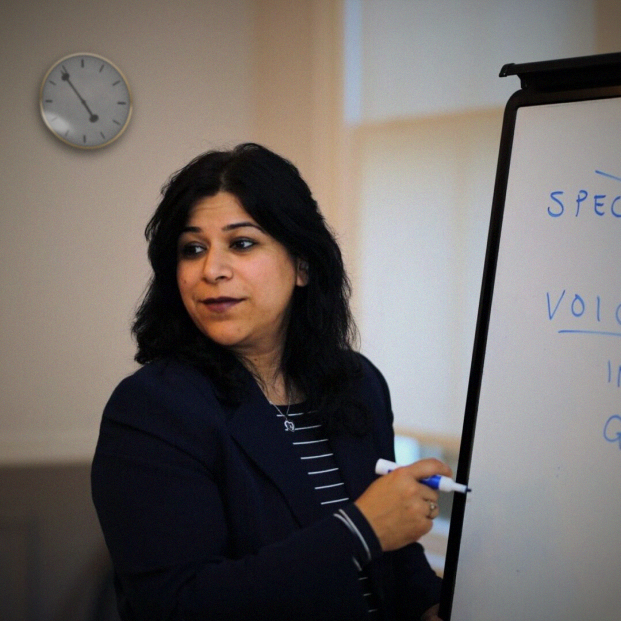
**4:54**
